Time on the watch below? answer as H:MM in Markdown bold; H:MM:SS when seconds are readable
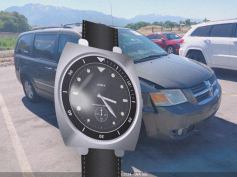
**3:23**
